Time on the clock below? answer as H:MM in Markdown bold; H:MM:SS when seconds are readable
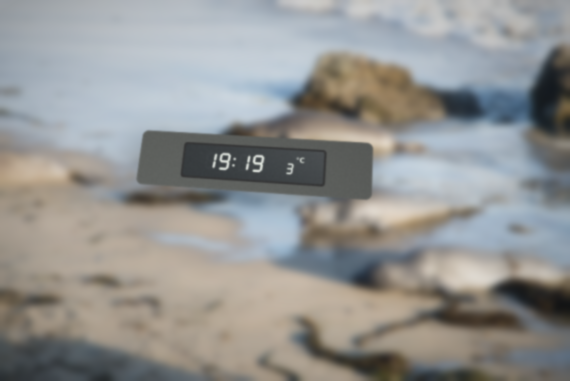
**19:19**
